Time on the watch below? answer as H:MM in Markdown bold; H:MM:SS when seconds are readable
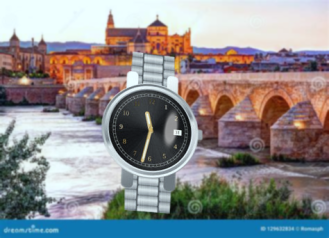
**11:32**
